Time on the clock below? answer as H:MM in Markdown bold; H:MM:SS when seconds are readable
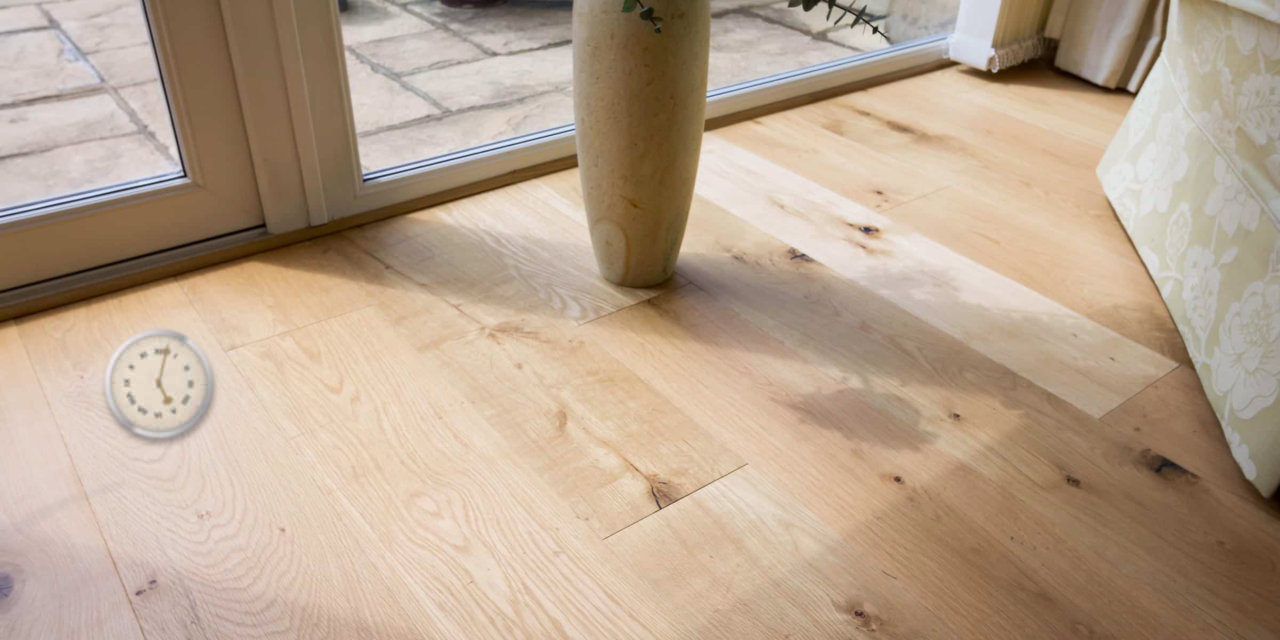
**5:02**
